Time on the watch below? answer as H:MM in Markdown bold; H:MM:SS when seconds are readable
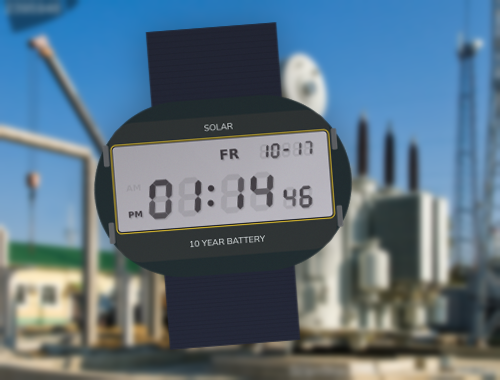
**1:14:46**
